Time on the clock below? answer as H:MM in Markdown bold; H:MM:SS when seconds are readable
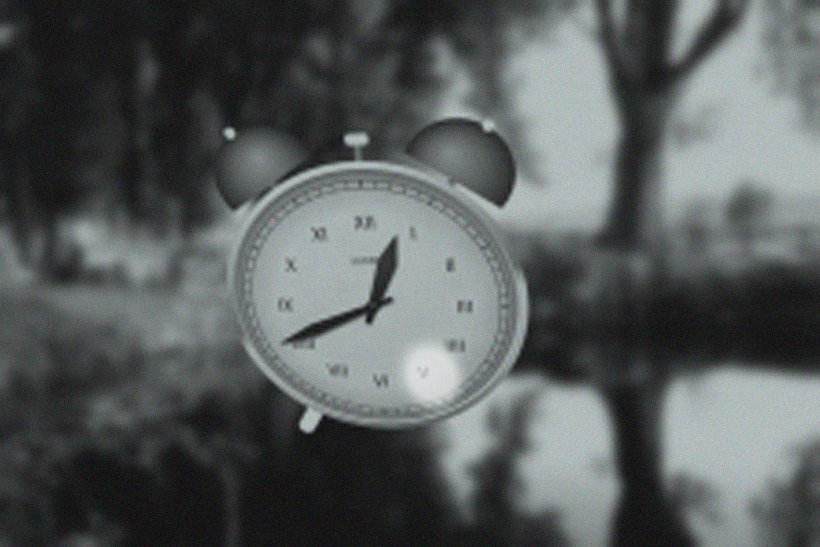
**12:41**
